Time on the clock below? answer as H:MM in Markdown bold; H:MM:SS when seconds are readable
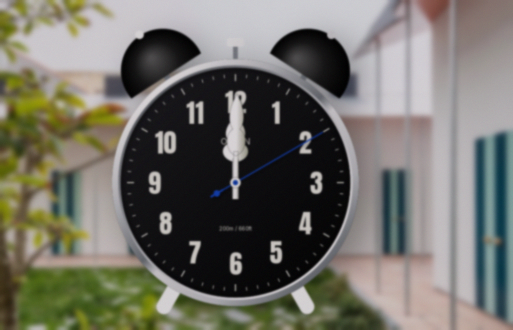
**12:00:10**
